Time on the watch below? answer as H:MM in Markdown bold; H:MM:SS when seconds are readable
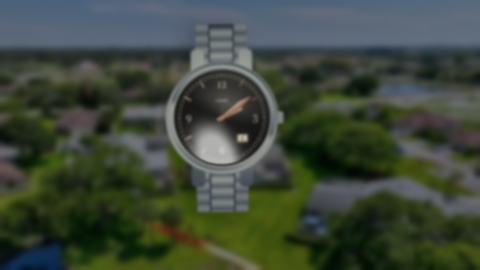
**2:09**
